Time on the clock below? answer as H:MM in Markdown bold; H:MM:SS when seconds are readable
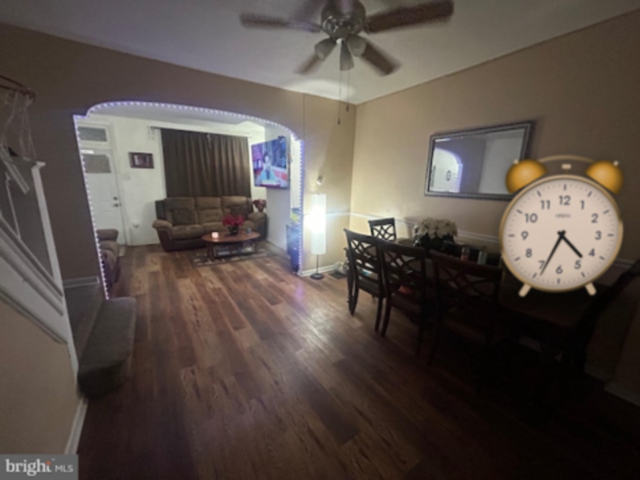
**4:34**
